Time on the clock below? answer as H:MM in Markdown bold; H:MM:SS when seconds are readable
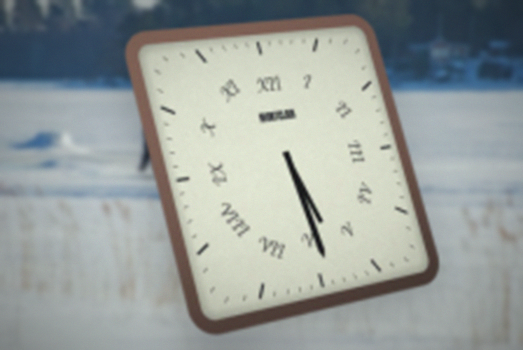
**5:29**
